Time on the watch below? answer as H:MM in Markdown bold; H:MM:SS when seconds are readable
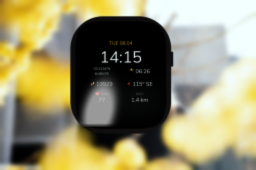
**14:15**
